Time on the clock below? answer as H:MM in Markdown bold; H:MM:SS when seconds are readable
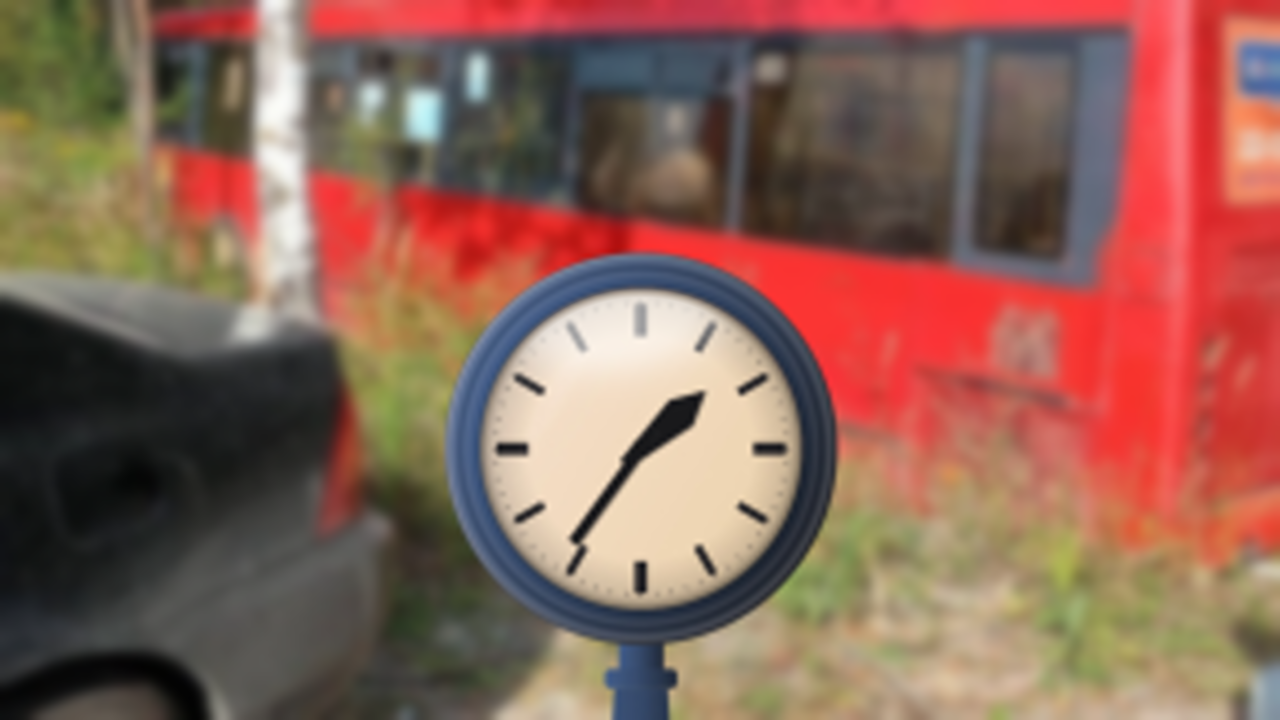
**1:36**
